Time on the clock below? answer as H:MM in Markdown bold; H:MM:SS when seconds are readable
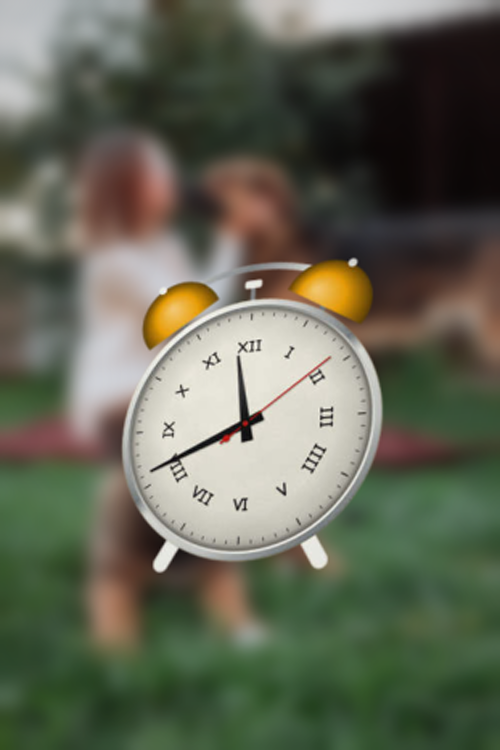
**11:41:09**
